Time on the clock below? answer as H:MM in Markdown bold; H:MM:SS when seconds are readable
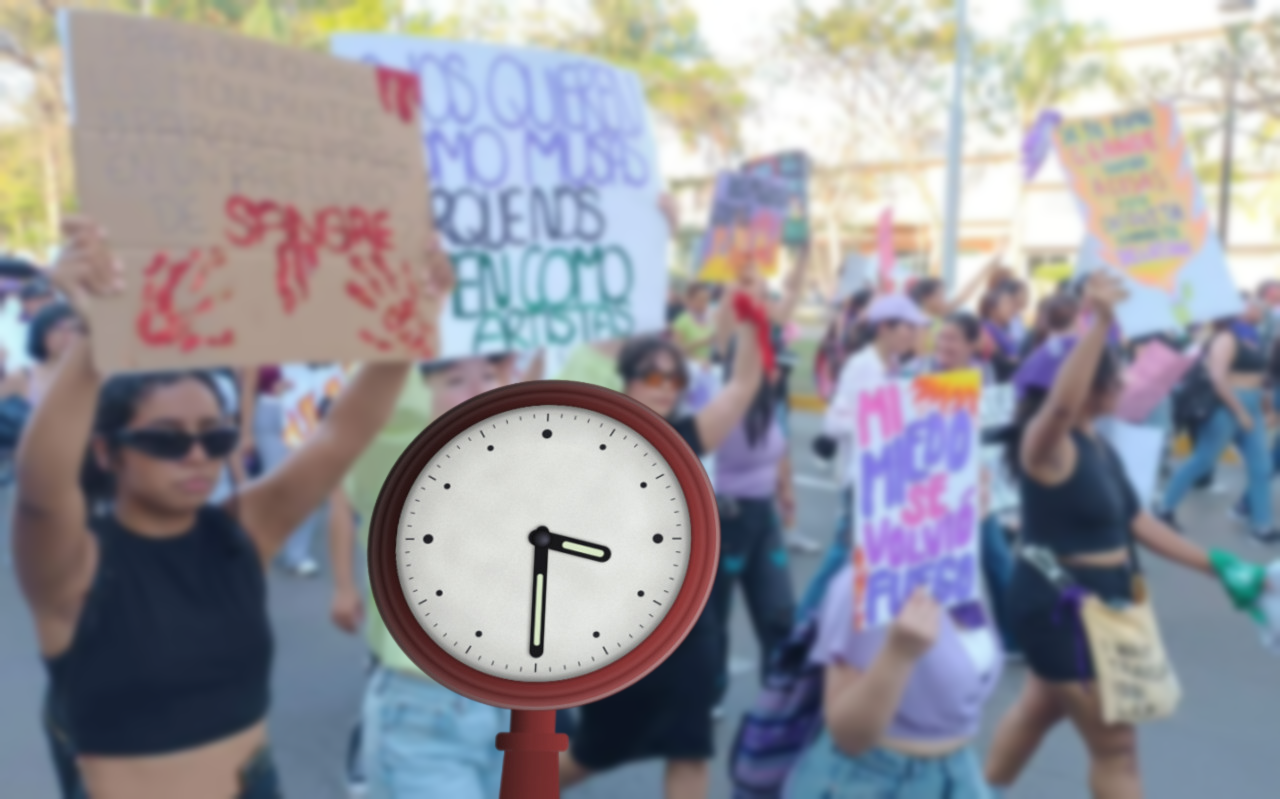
**3:30**
